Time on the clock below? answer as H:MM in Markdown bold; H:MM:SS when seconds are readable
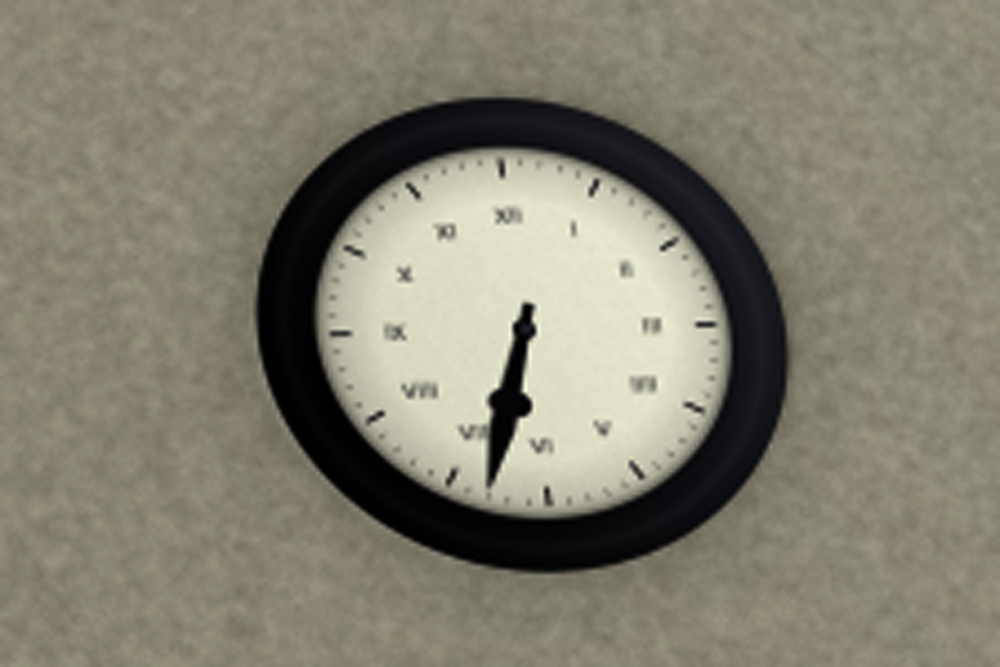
**6:33**
